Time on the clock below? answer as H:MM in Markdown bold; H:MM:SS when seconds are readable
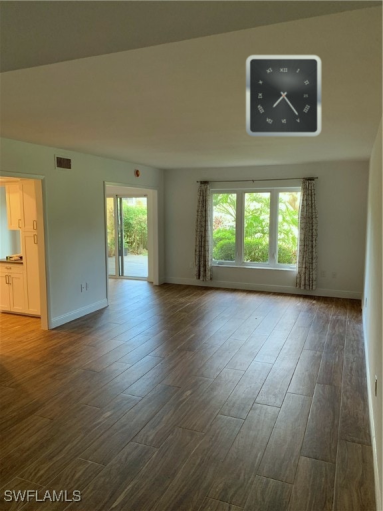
**7:24**
